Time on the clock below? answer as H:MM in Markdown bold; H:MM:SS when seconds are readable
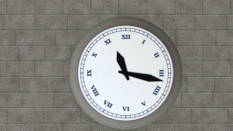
**11:17**
